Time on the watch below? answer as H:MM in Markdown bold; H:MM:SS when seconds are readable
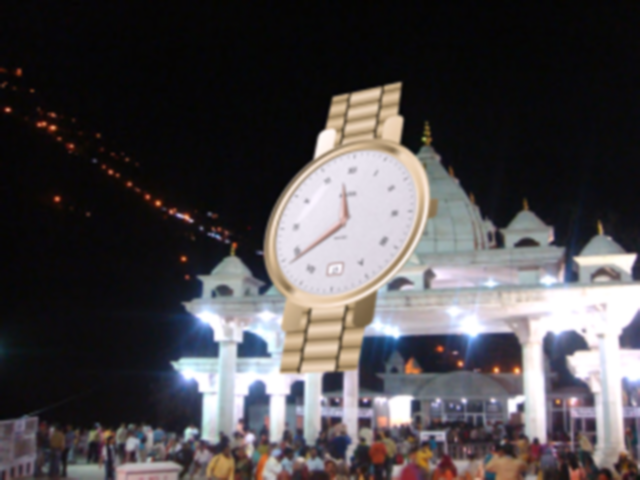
**11:39**
